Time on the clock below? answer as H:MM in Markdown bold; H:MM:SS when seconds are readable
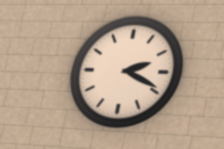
**2:19**
